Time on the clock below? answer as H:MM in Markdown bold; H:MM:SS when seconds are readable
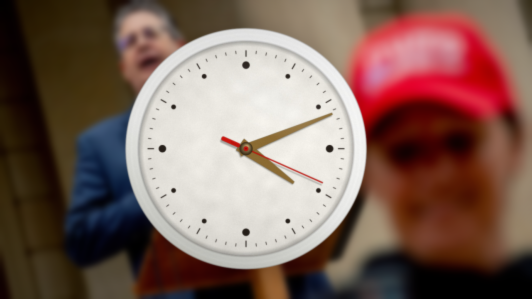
**4:11:19**
